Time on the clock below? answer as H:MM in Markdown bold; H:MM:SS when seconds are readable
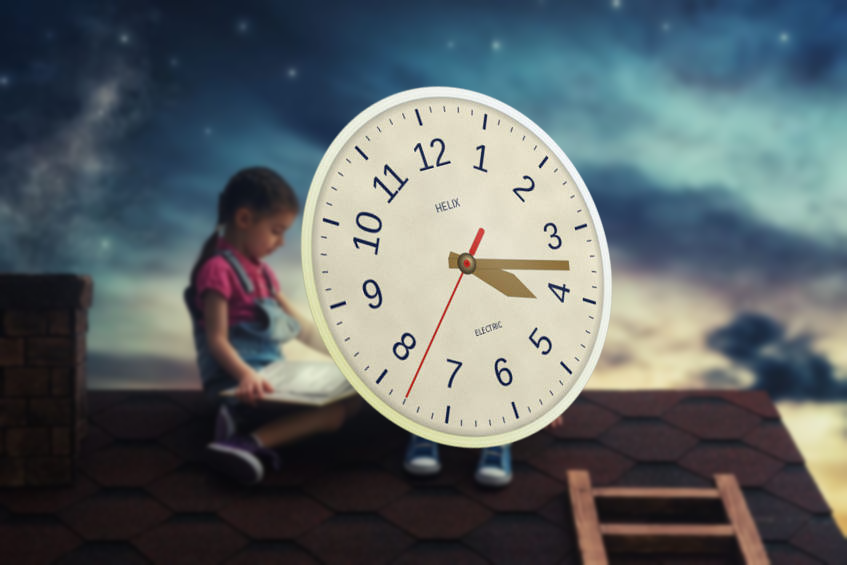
**4:17:38**
